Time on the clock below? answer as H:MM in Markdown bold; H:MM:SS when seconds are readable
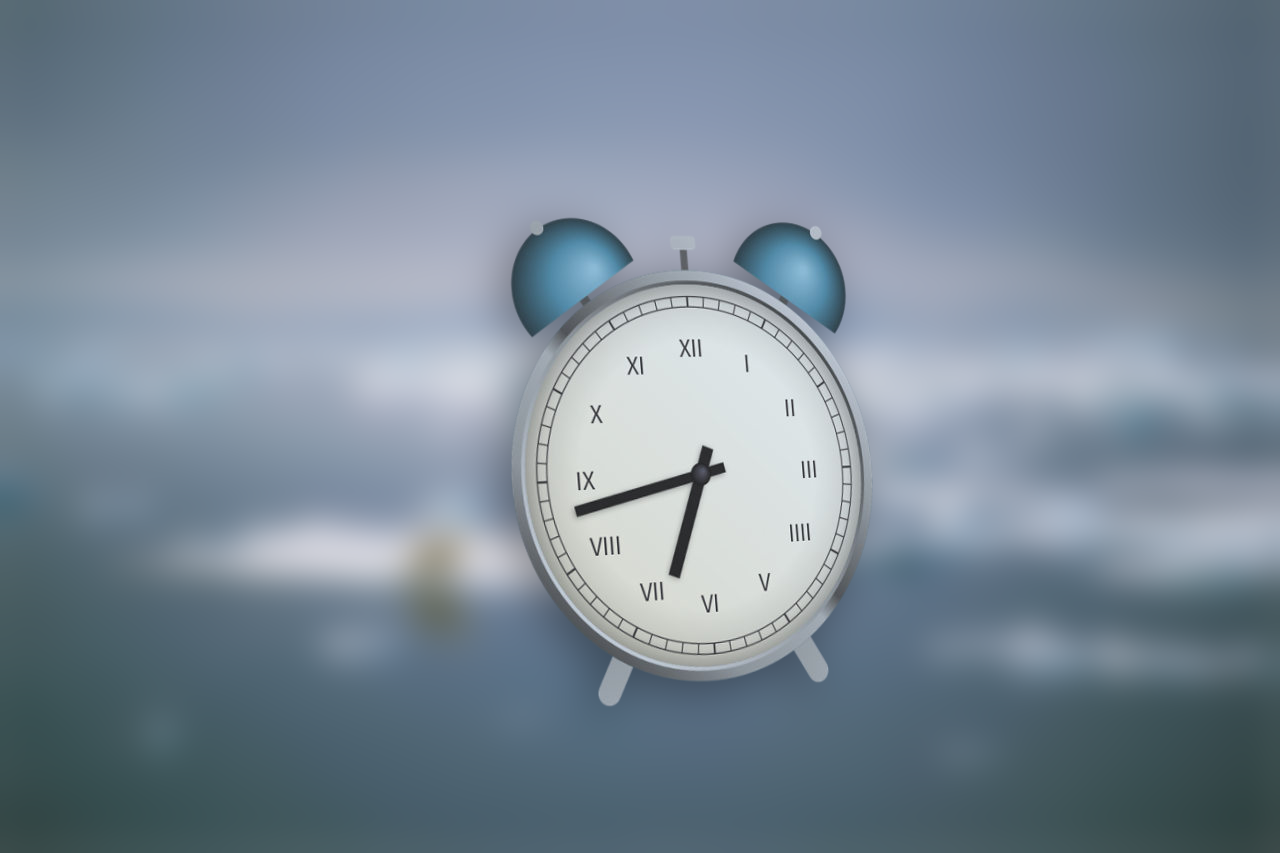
**6:43**
